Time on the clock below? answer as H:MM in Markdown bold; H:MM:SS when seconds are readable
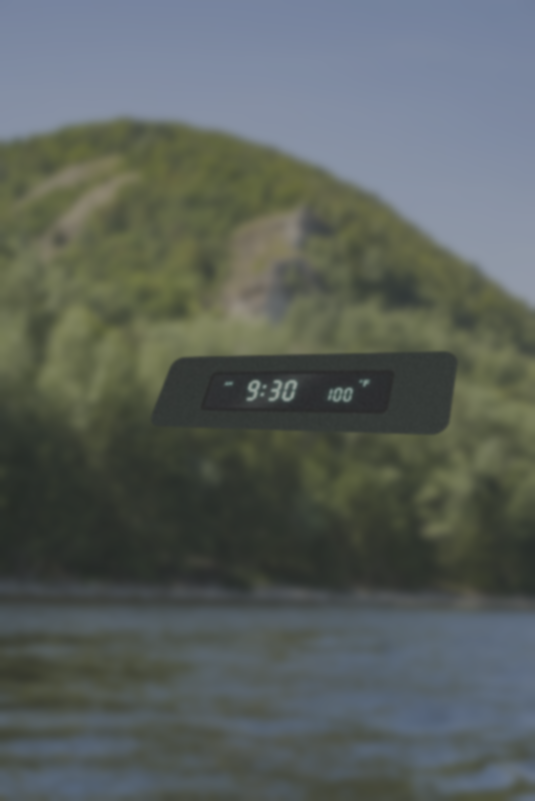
**9:30**
